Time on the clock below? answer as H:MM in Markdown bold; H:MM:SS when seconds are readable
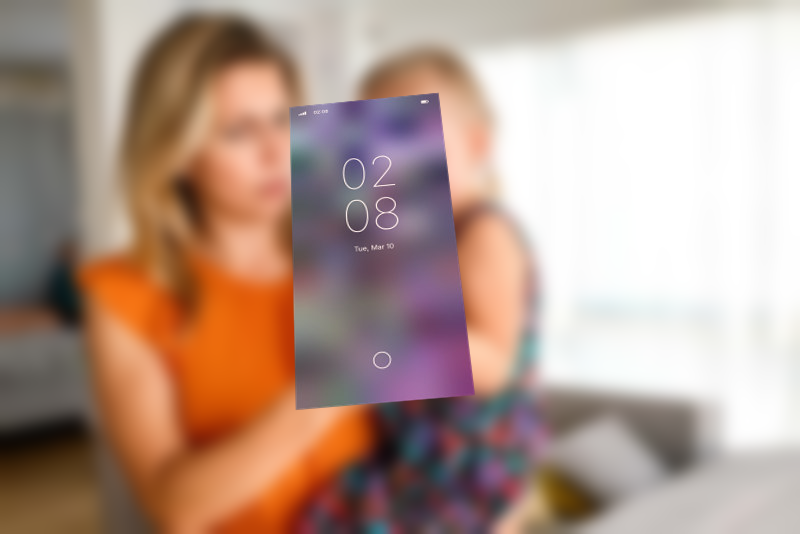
**2:08**
